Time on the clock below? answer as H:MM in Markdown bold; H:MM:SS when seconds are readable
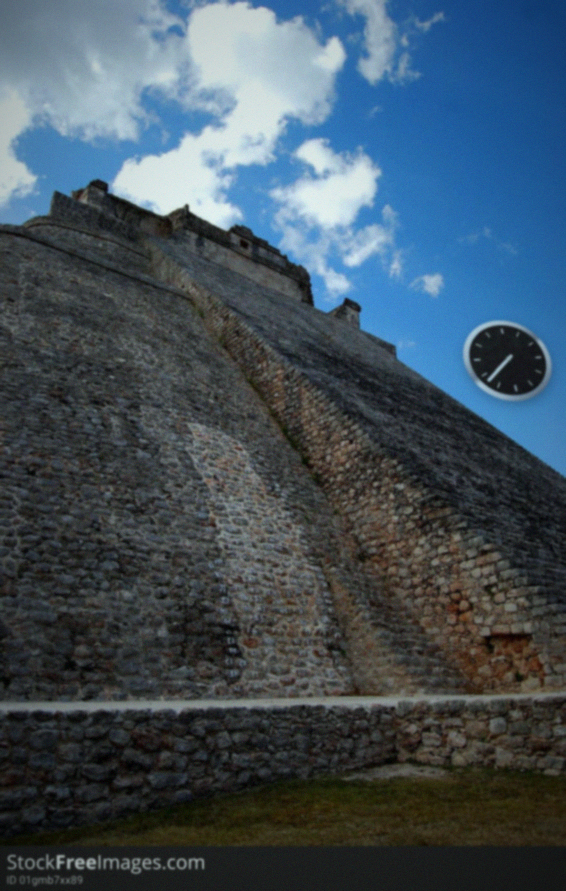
**7:38**
